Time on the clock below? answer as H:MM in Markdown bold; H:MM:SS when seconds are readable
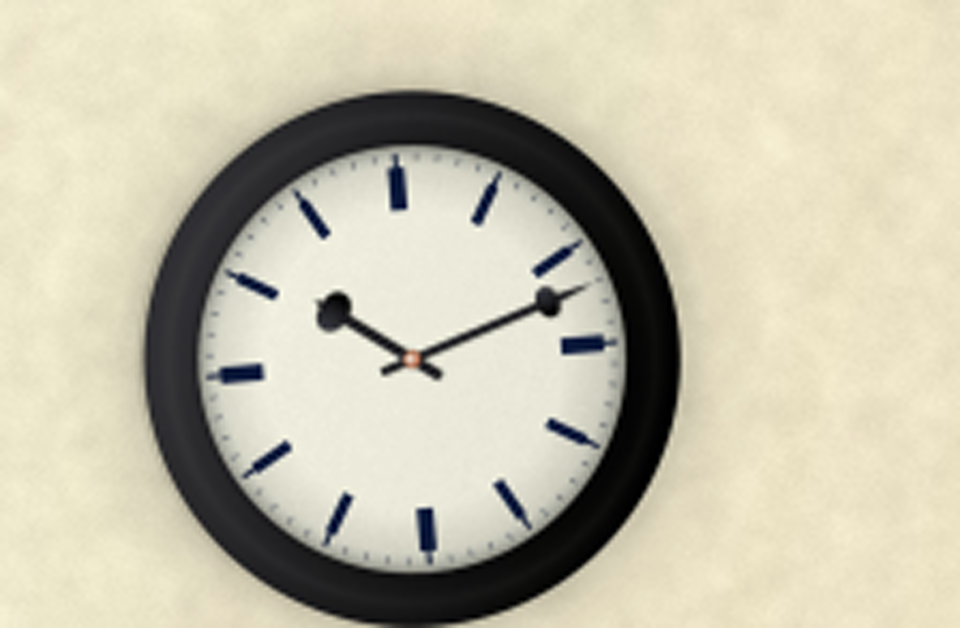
**10:12**
